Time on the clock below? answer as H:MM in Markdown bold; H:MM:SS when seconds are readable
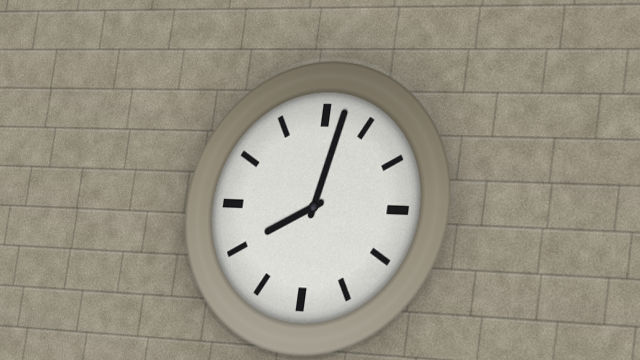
**8:02**
